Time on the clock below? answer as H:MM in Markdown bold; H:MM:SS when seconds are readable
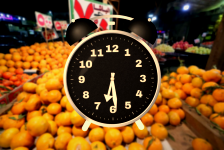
**6:29**
